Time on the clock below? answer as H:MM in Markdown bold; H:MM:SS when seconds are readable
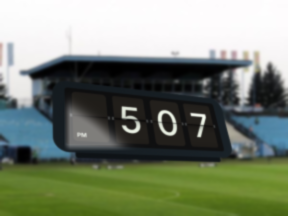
**5:07**
